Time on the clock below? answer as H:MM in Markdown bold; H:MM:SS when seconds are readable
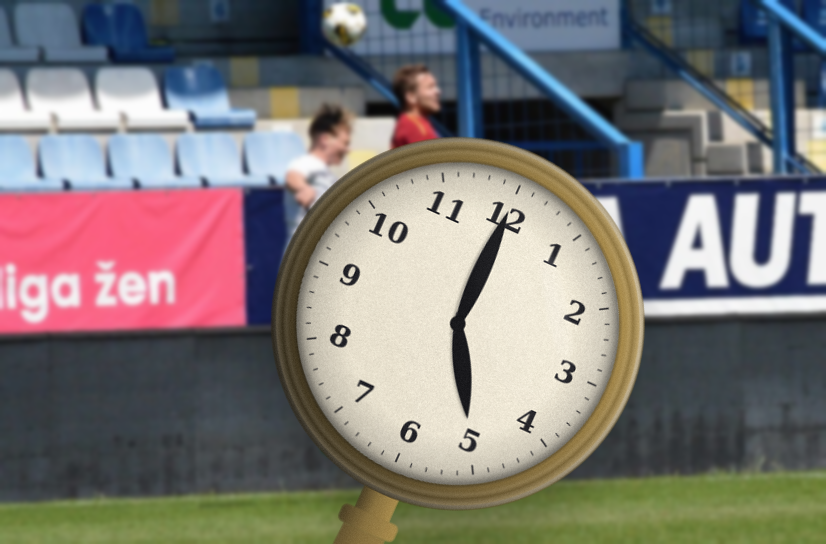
**5:00**
